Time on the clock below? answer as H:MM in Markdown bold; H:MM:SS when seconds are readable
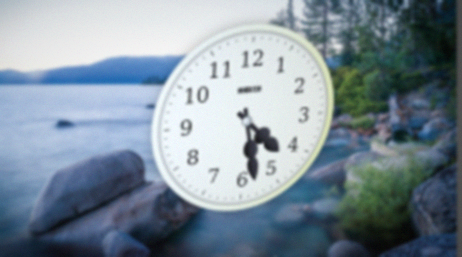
**4:28**
